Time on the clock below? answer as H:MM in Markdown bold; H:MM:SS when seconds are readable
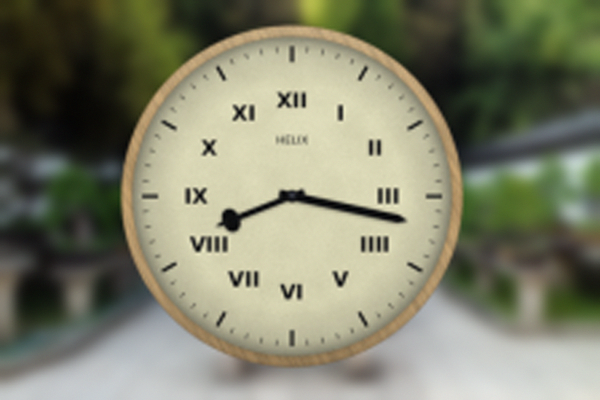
**8:17**
